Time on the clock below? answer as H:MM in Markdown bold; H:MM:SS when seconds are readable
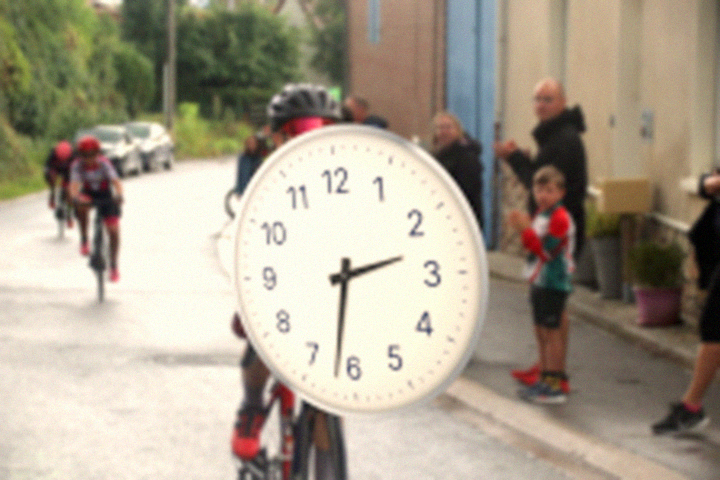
**2:32**
